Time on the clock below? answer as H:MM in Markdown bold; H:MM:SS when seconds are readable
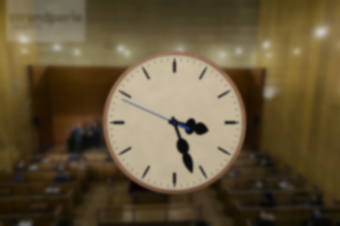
**3:26:49**
